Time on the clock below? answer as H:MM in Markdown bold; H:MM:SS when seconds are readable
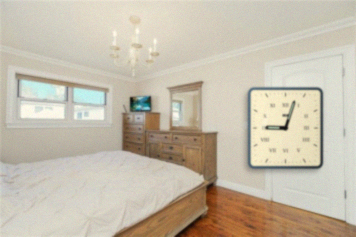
**9:03**
